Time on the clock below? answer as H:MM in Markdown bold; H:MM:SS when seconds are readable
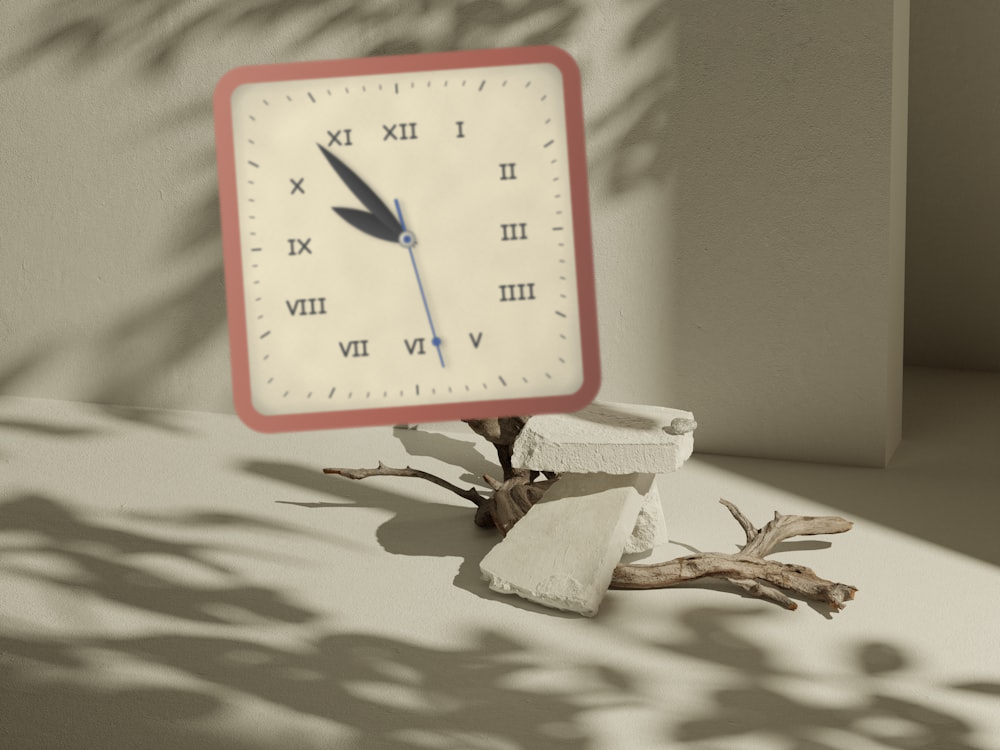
**9:53:28**
